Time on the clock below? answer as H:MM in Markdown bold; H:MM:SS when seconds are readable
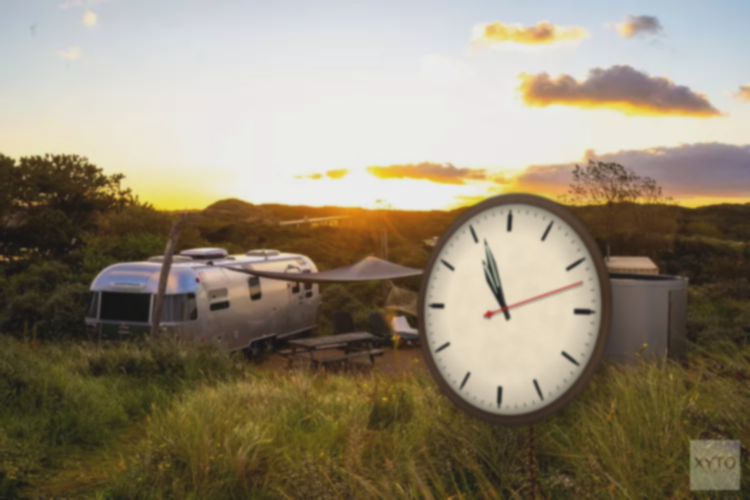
**10:56:12**
